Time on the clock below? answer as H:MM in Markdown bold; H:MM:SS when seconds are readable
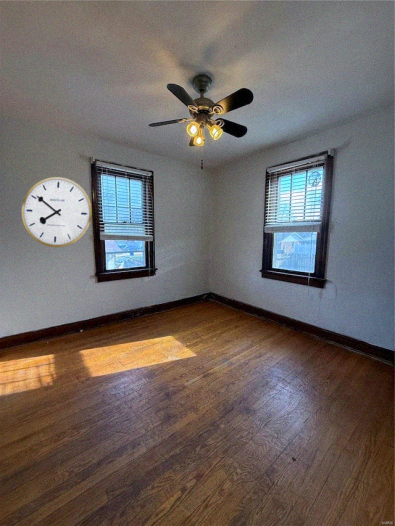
**7:51**
